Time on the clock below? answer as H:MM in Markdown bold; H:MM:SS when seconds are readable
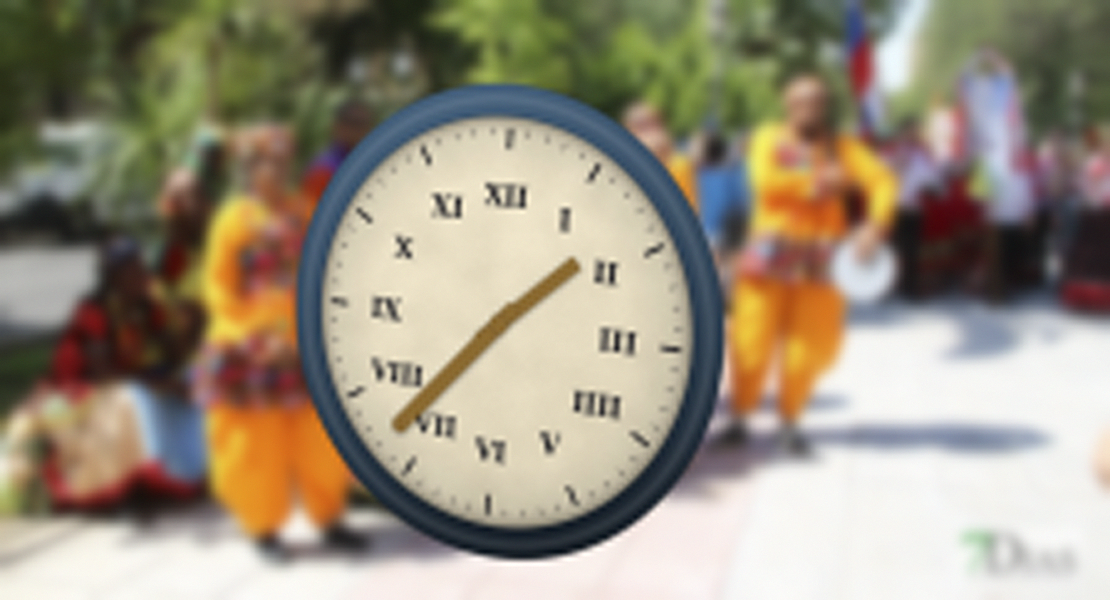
**1:37**
